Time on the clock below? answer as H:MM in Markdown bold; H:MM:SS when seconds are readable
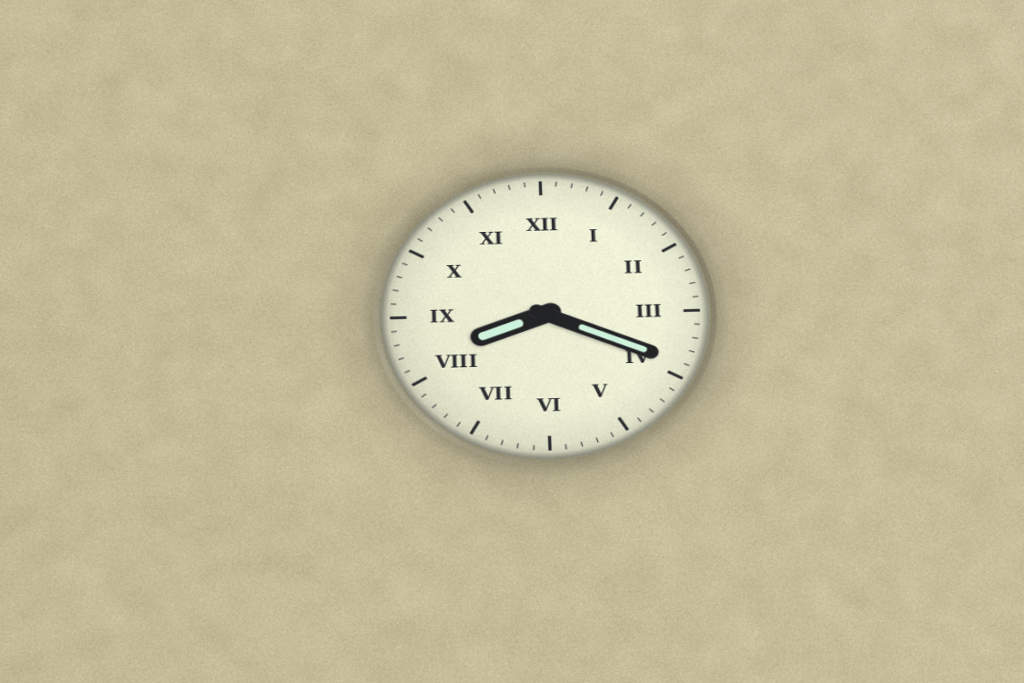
**8:19**
